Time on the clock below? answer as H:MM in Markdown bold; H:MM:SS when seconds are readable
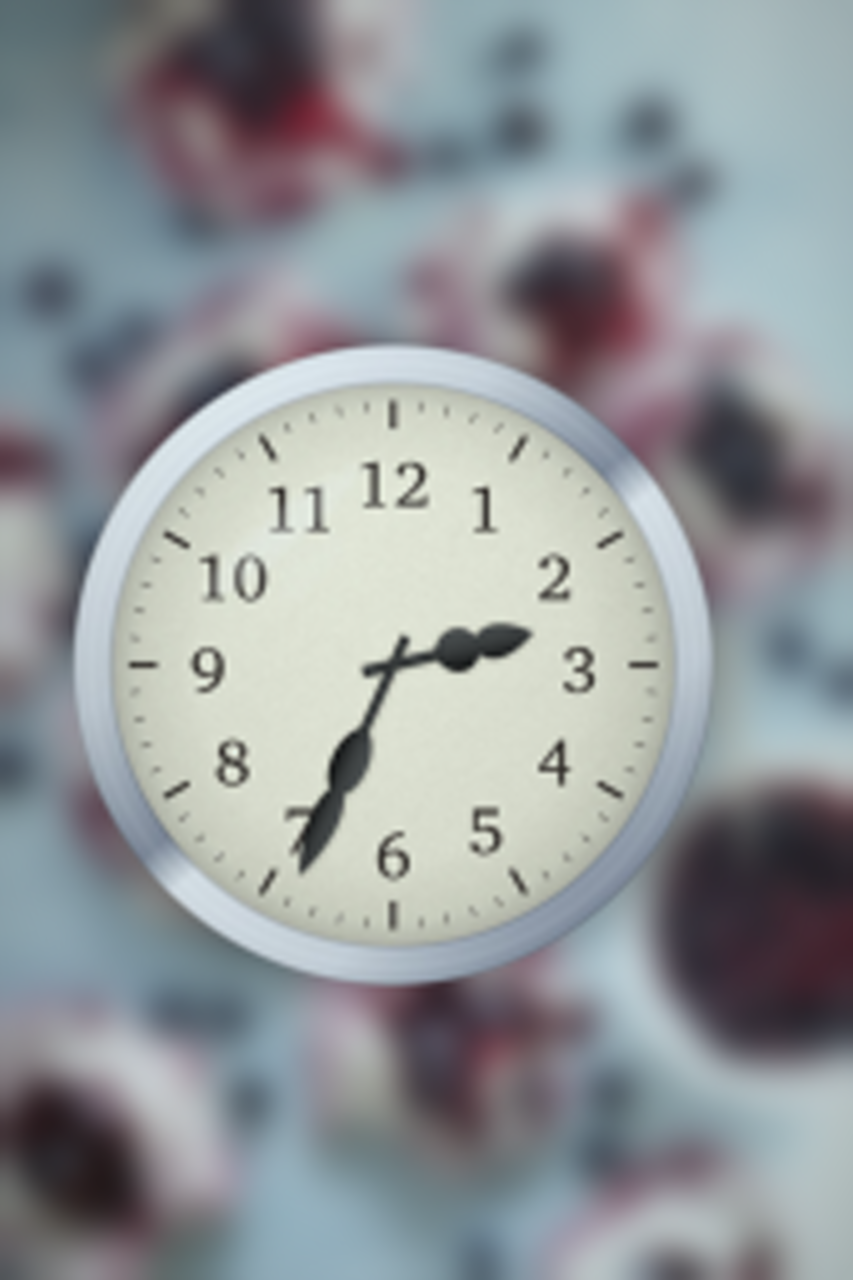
**2:34**
